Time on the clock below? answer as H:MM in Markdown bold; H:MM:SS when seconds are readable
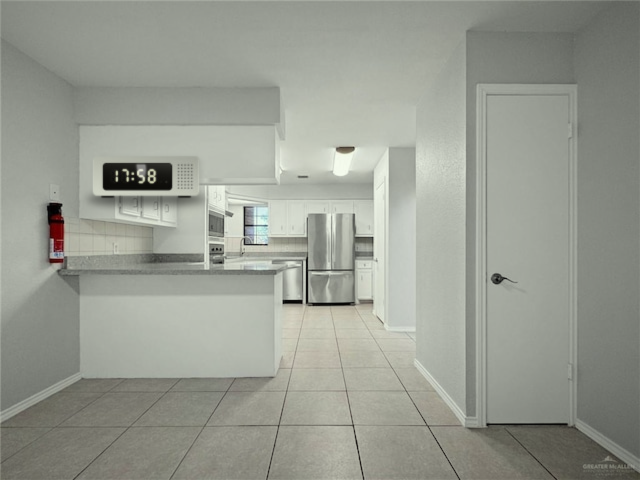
**17:58**
